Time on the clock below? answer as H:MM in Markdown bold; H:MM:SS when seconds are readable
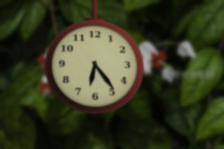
**6:24**
